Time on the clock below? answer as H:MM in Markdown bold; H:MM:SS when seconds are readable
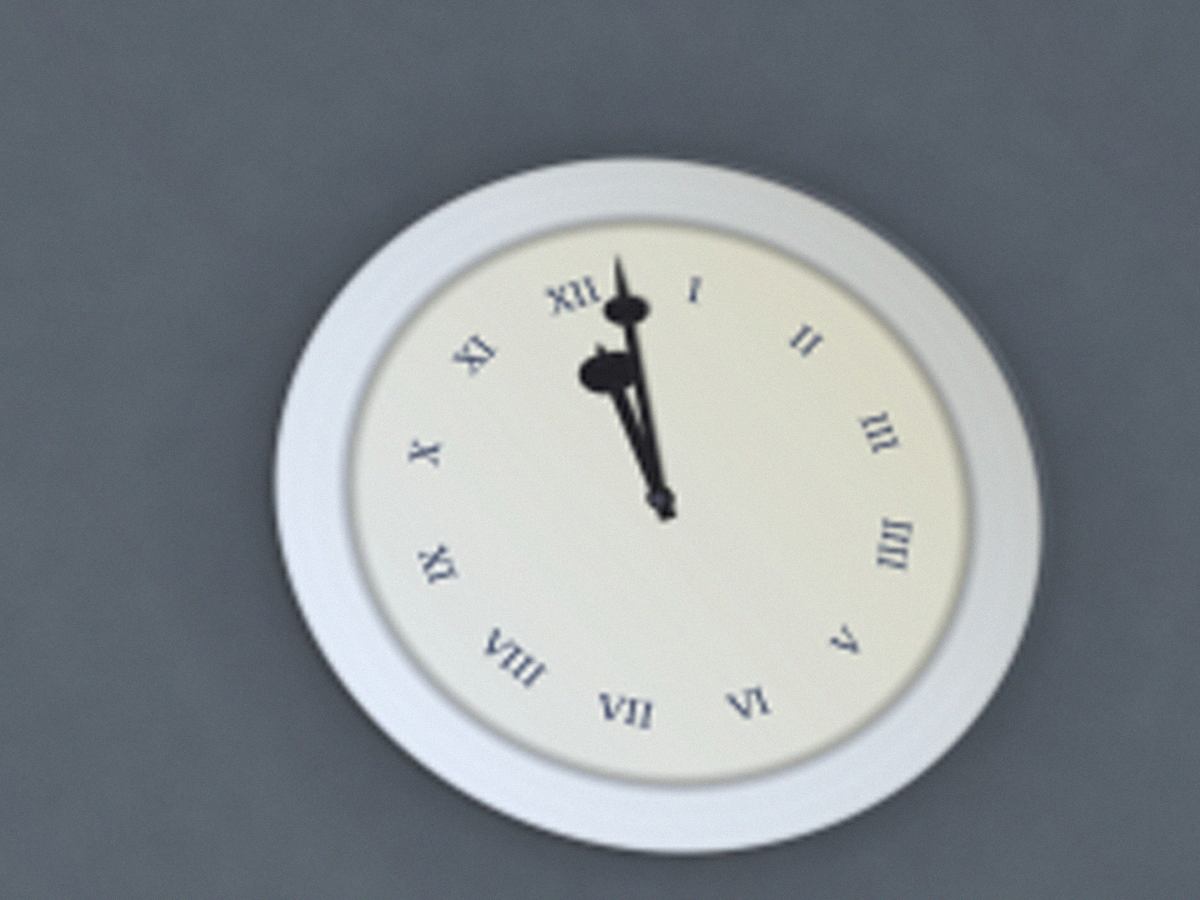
**12:02**
